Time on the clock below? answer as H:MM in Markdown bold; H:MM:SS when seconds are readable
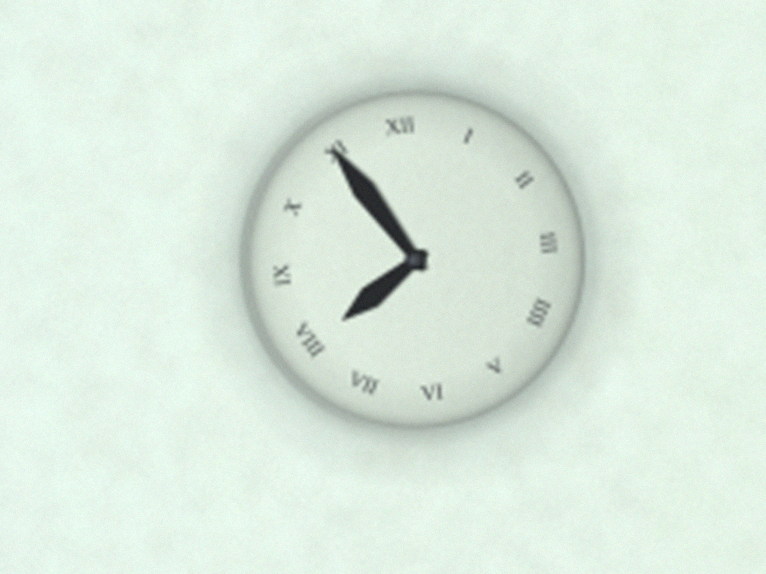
**7:55**
